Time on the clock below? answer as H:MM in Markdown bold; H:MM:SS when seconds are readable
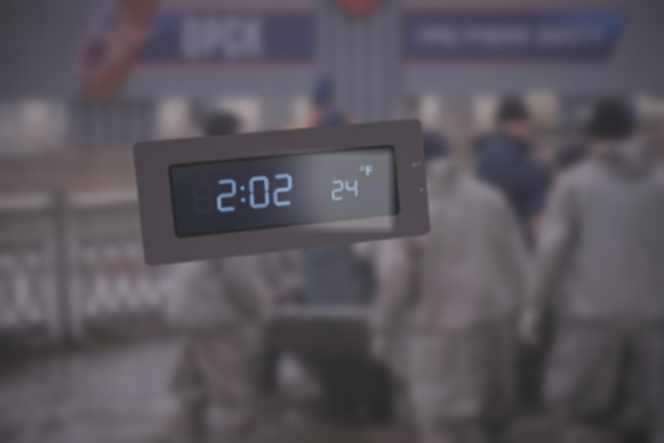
**2:02**
